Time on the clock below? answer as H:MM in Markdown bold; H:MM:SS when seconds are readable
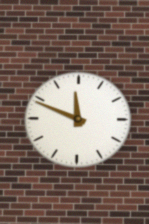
**11:49**
